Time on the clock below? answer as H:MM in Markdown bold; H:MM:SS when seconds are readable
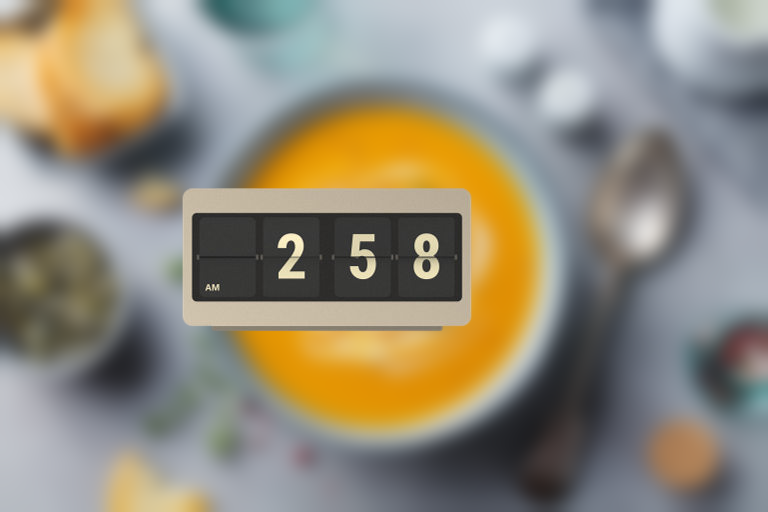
**2:58**
